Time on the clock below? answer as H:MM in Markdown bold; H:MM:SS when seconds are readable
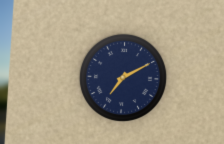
**7:10**
